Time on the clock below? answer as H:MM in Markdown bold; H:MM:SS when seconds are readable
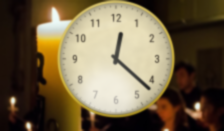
**12:22**
